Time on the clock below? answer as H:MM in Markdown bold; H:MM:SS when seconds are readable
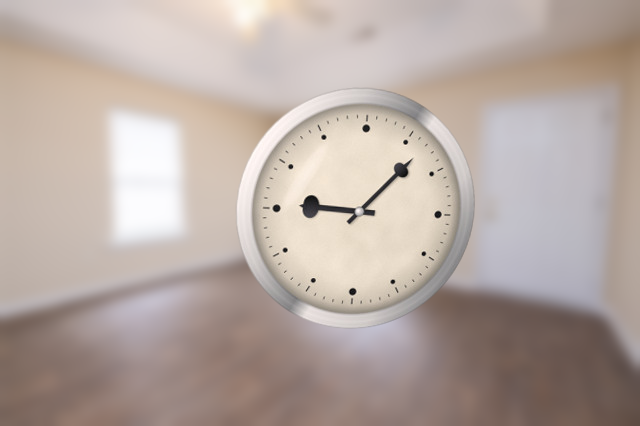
**9:07**
